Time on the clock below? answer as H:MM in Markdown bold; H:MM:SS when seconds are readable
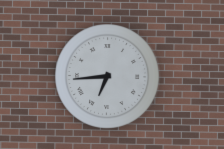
**6:44**
